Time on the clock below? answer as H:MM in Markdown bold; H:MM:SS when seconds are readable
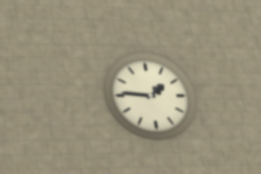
**1:46**
